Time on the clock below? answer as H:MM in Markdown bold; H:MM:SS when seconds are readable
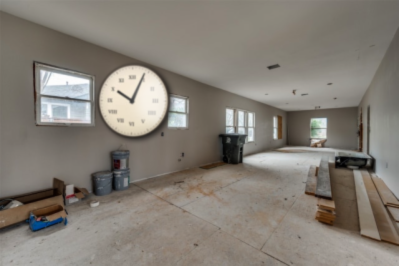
**10:04**
